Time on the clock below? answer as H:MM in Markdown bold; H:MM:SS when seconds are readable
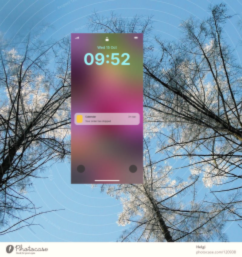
**9:52**
